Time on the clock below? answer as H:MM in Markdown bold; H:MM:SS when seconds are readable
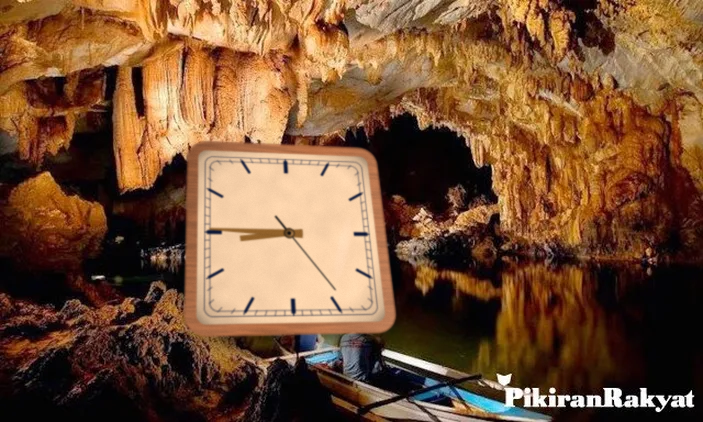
**8:45:24**
